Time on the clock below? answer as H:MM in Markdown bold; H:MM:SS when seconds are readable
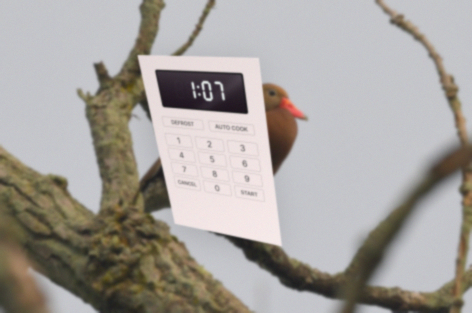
**1:07**
